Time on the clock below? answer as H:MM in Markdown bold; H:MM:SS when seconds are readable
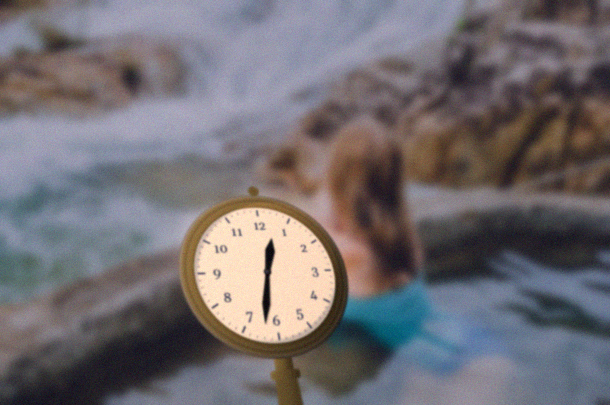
**12:32**
